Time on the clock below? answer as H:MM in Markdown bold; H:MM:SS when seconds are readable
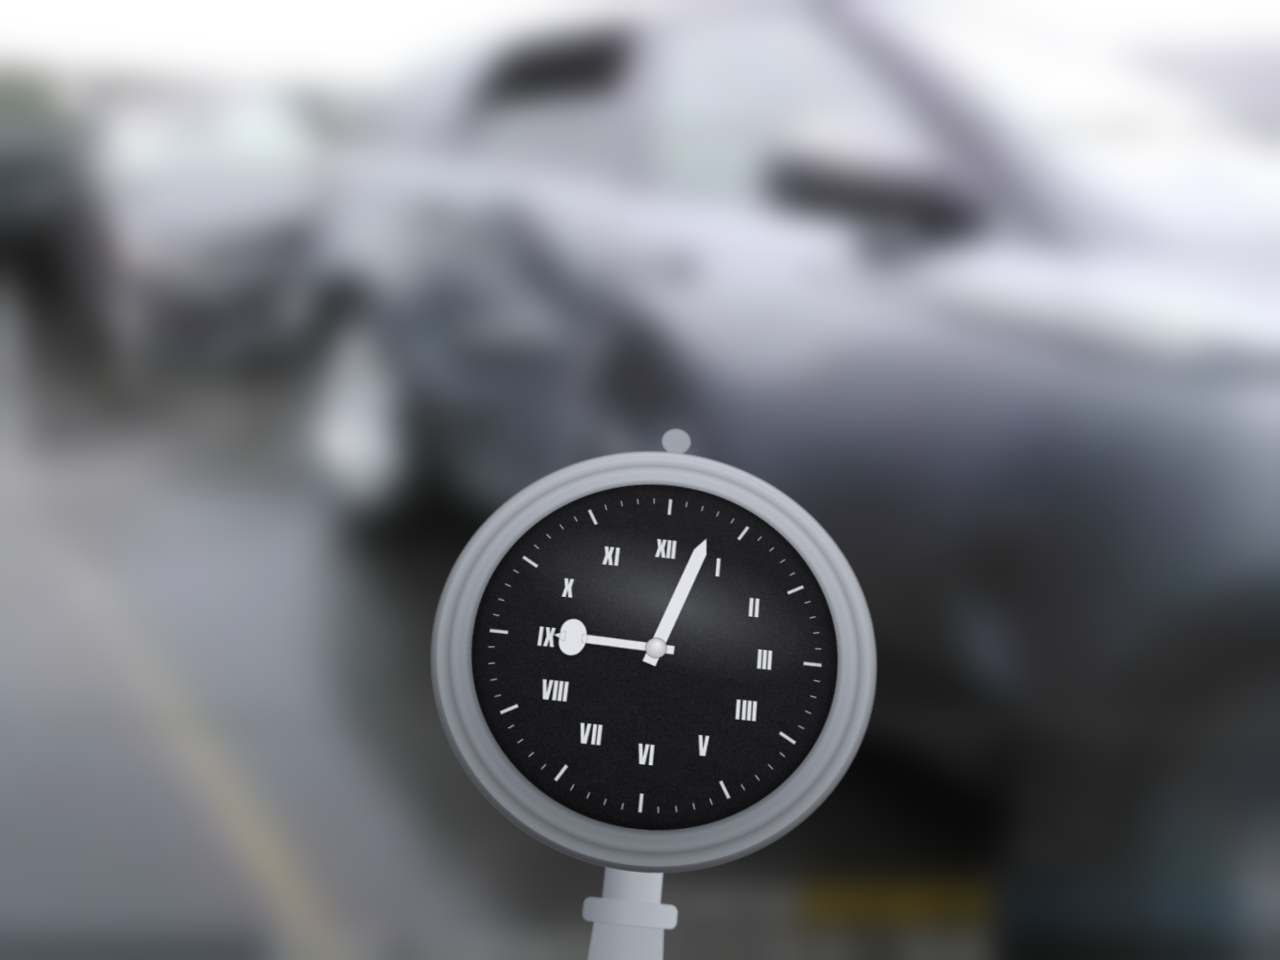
**9:03**
